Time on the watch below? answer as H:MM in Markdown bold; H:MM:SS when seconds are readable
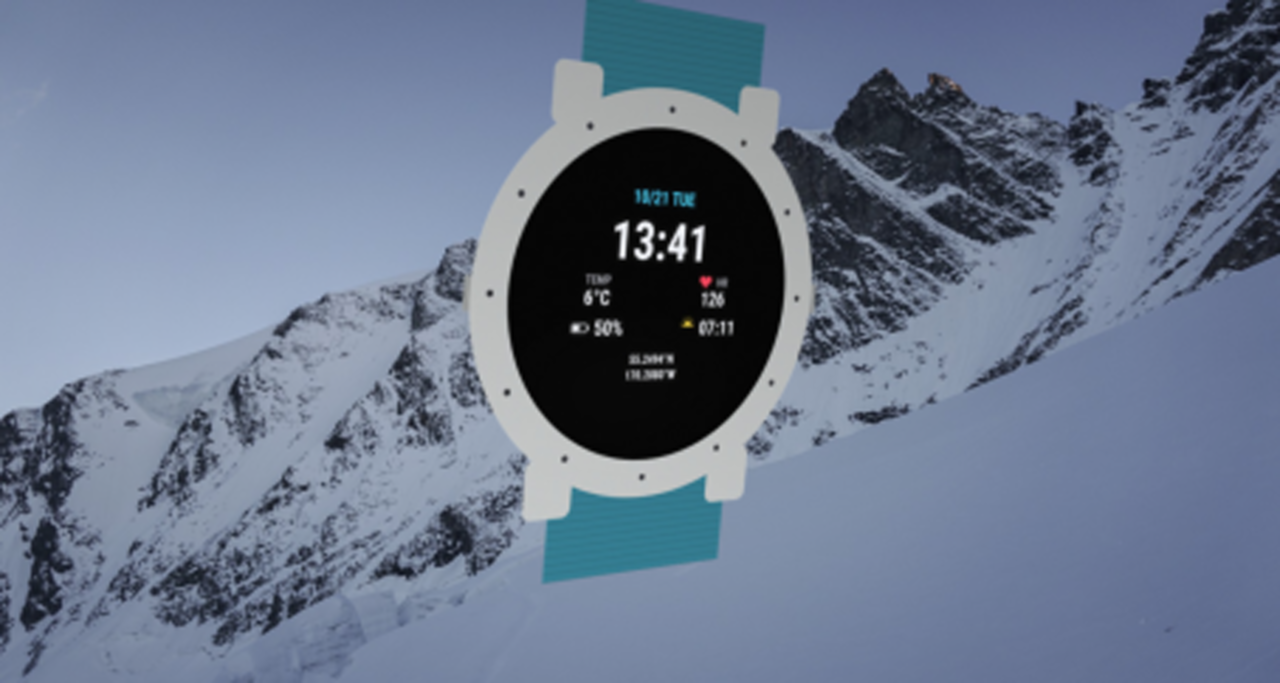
**13:41**
